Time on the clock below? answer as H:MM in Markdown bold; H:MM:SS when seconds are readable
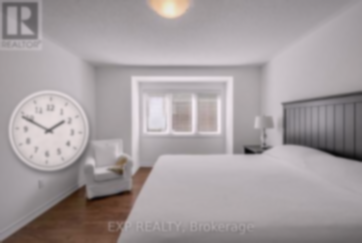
**1:49**
